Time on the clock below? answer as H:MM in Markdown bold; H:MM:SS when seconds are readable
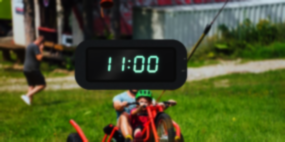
**11:00**
